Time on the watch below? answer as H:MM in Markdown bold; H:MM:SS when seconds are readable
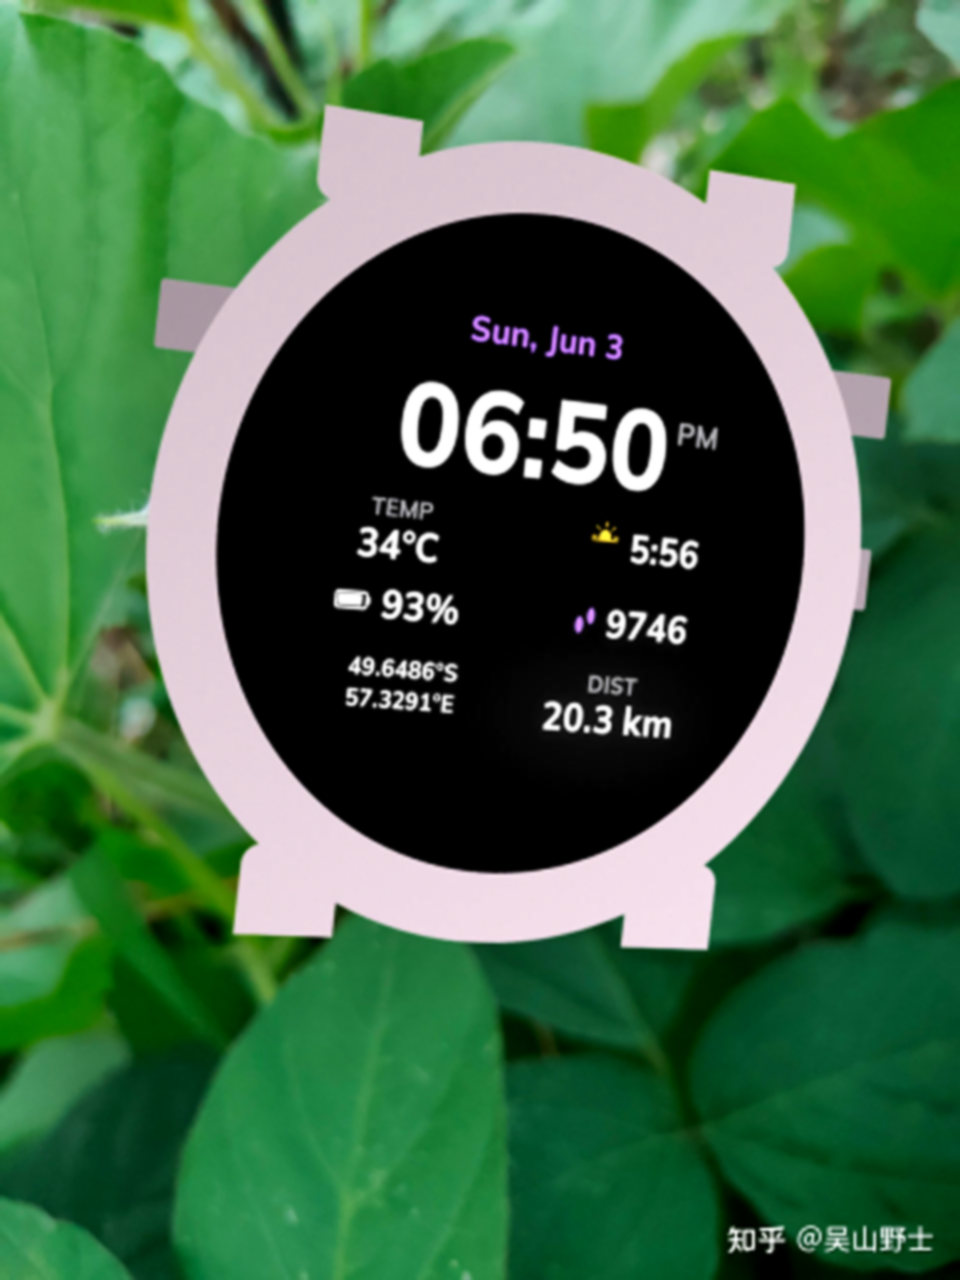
**6:50**
